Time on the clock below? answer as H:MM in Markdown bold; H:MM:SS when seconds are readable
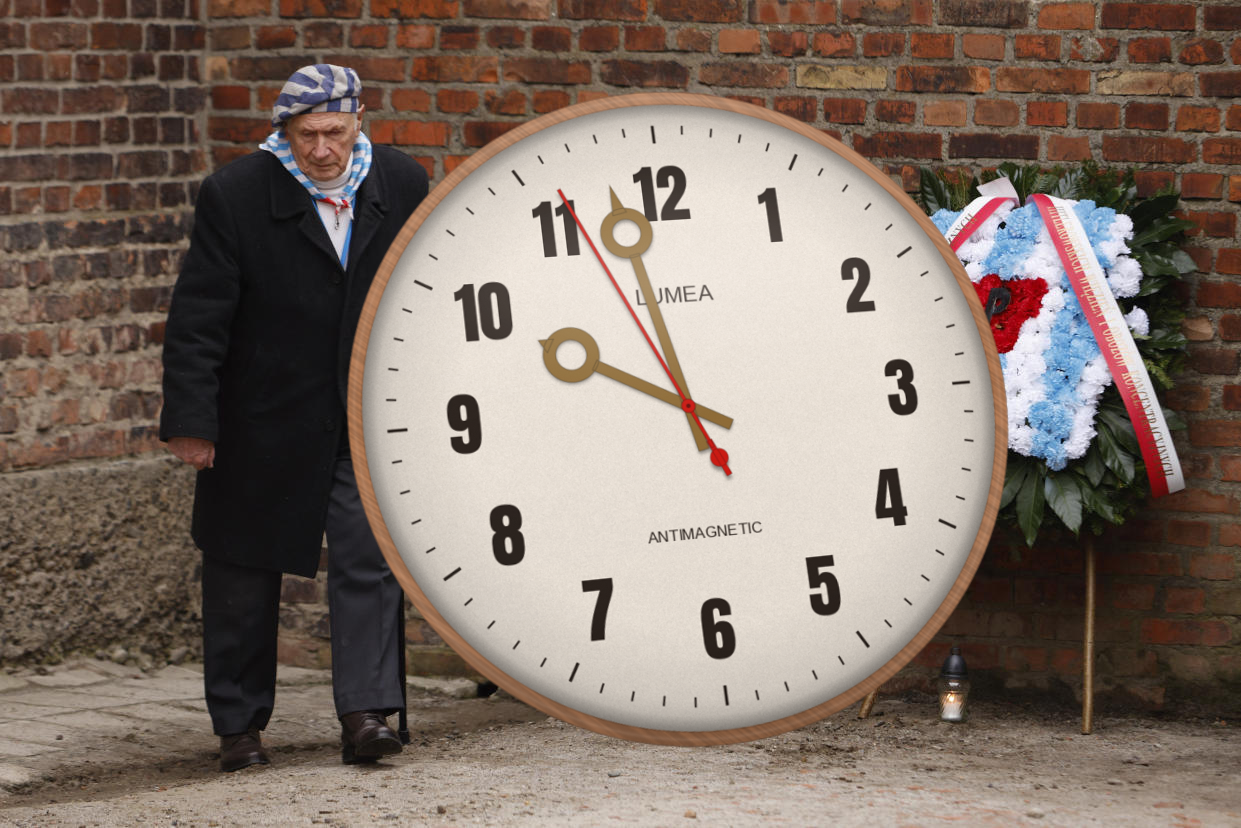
**9:57:56**
